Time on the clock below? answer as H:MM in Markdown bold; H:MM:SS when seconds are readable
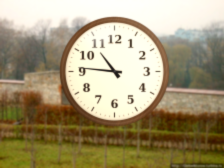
**10:46**
